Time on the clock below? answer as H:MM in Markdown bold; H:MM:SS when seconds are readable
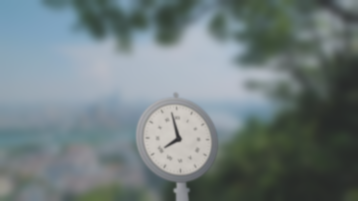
**7:58**
